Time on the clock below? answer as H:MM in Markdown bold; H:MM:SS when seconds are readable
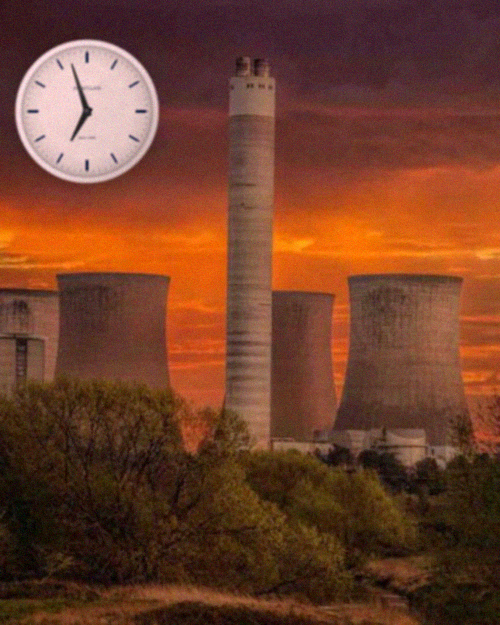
**6:57**
